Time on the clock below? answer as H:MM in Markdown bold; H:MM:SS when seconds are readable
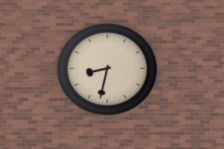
**8:32**
